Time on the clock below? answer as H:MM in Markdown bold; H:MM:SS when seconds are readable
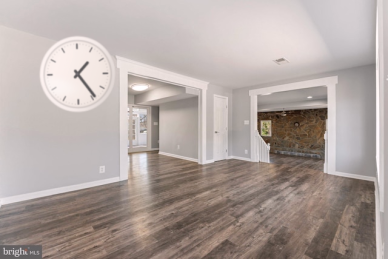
**1:24**
